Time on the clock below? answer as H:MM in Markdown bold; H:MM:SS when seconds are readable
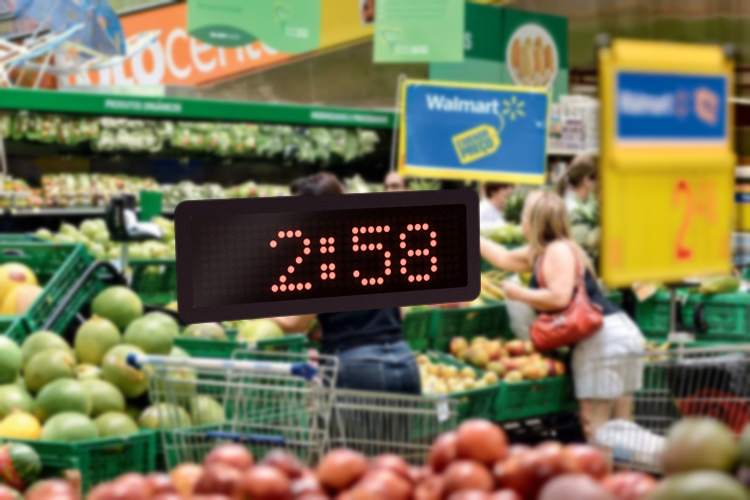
**2:58**
